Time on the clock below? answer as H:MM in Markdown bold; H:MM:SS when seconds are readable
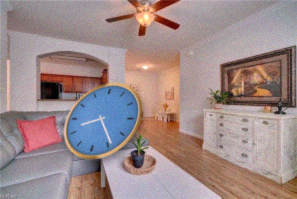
**8:24**
